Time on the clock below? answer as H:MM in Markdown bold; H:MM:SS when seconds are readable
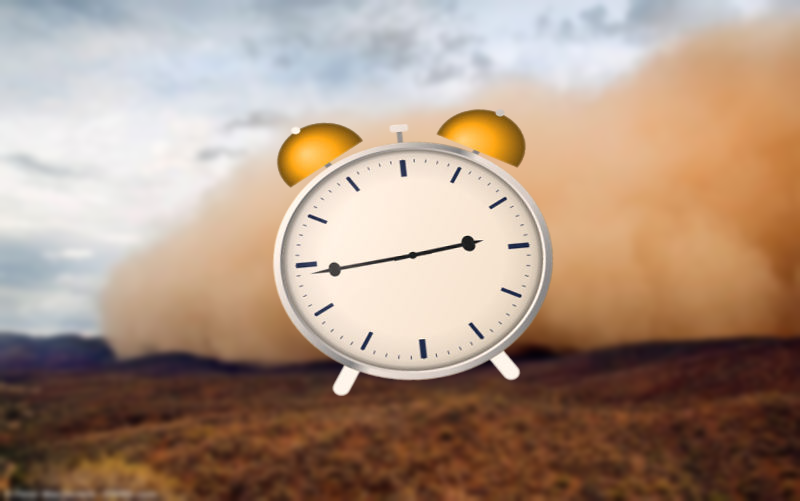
**2:44**
